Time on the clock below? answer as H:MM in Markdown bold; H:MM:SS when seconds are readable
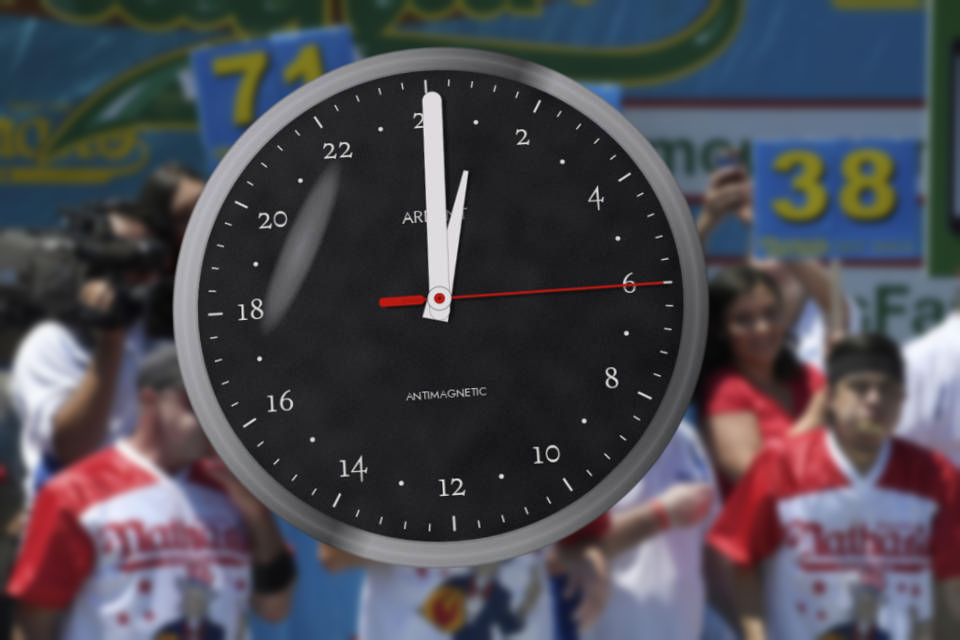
**1:00:15**
